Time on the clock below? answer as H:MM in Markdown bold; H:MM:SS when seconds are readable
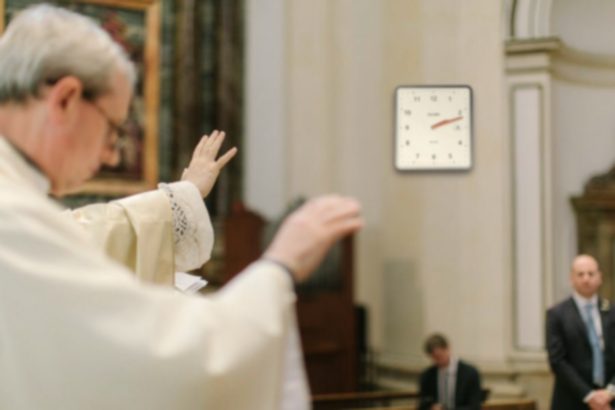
**2:12**
